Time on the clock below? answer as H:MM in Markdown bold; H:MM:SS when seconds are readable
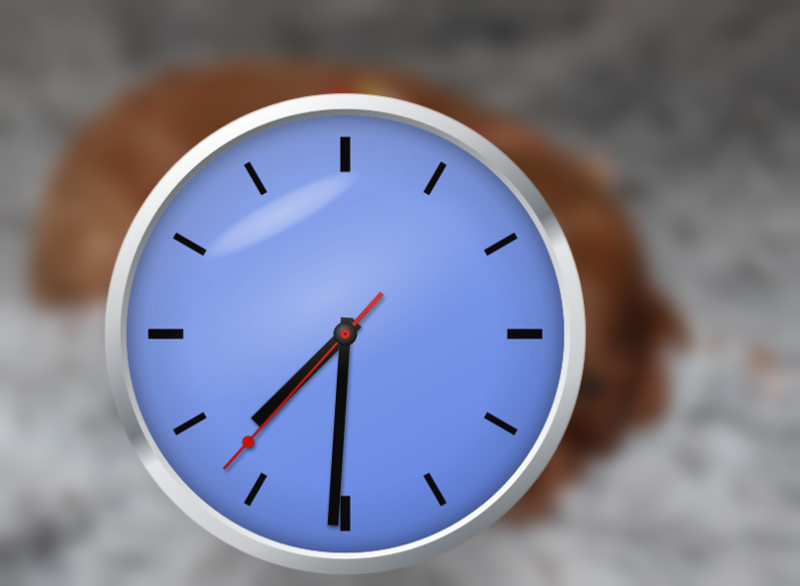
**7:30:37**
